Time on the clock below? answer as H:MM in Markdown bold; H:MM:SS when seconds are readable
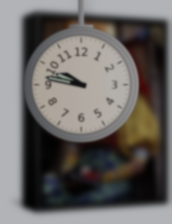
**9:47**
